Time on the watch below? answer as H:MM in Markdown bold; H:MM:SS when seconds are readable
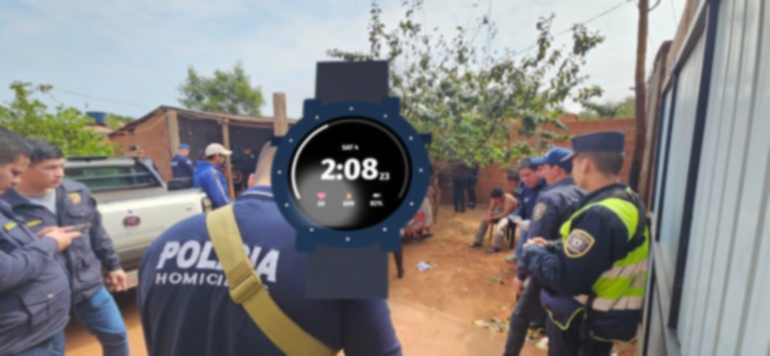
**2:08**
